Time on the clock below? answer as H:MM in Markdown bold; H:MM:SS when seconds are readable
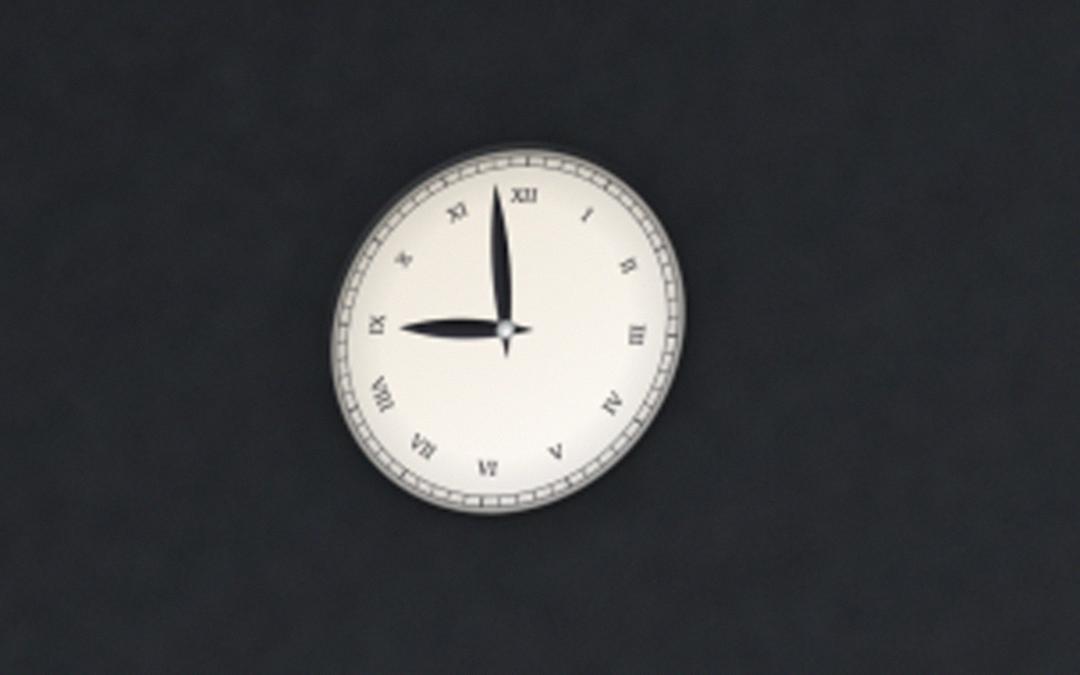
**8:58**
